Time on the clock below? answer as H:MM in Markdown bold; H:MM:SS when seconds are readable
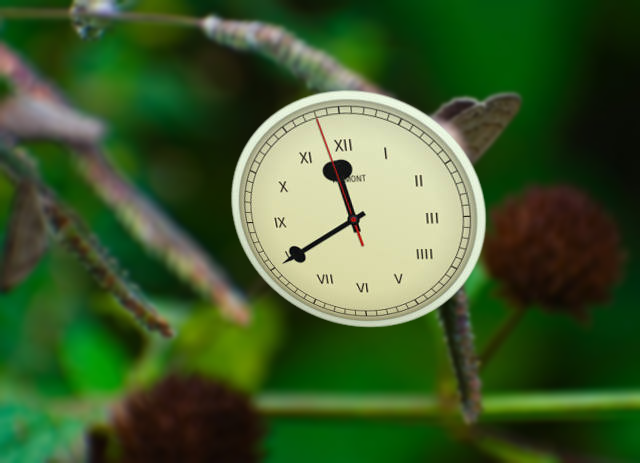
**11:39:58**
